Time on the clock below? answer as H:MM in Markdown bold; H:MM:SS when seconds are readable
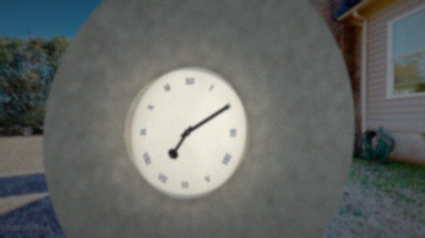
**7:10**
